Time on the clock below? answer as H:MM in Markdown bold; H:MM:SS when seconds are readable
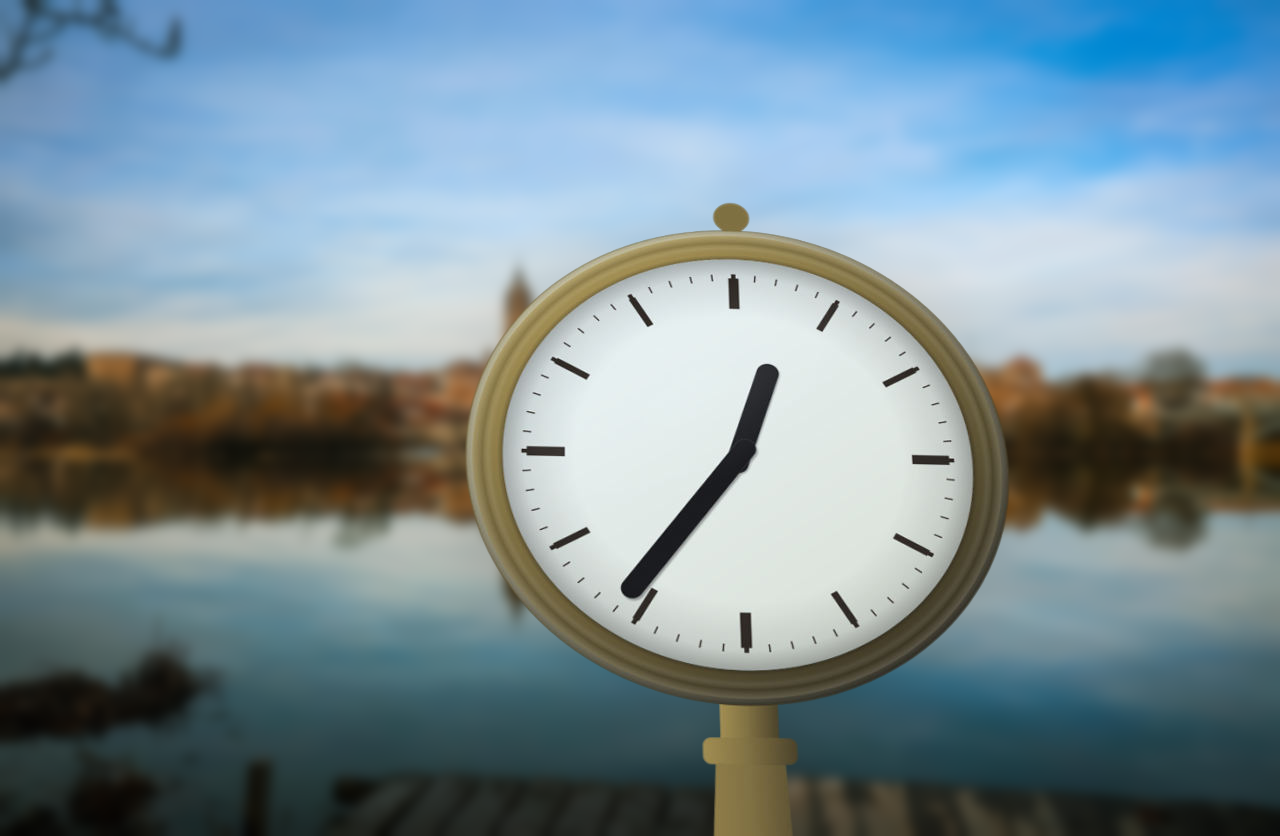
**12:36**
